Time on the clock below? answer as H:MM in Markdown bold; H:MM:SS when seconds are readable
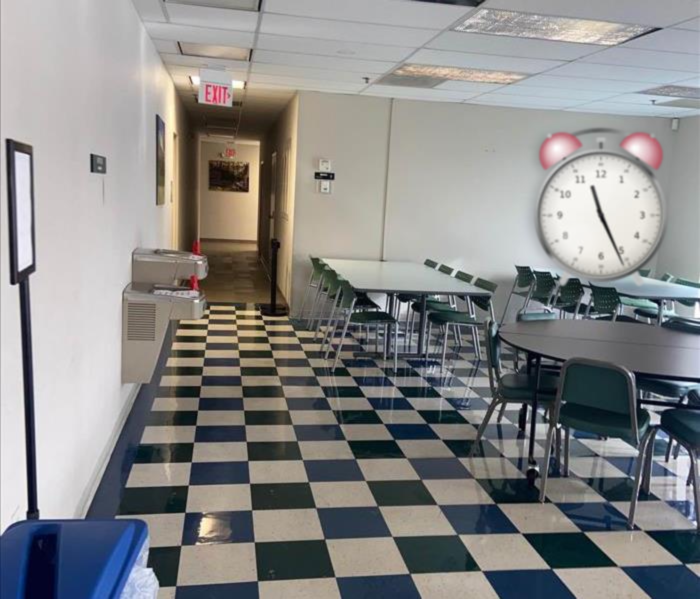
**11:26**
